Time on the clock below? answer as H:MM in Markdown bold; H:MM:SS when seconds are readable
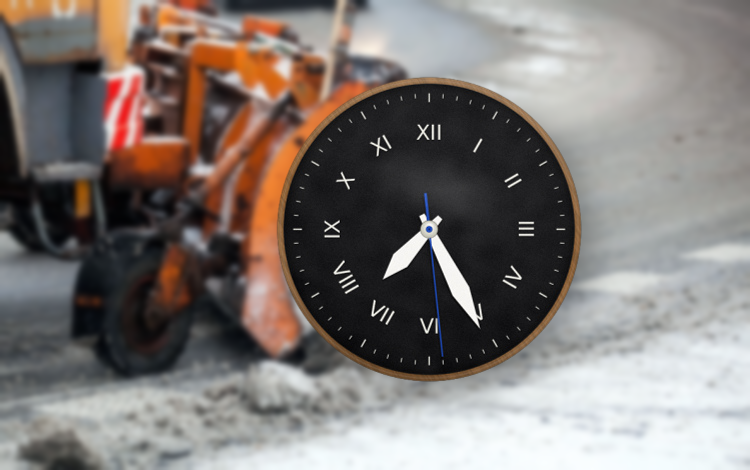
**7:25:29**
